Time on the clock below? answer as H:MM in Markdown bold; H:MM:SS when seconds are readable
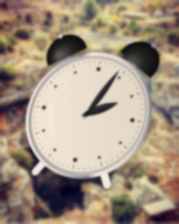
**2:04**
